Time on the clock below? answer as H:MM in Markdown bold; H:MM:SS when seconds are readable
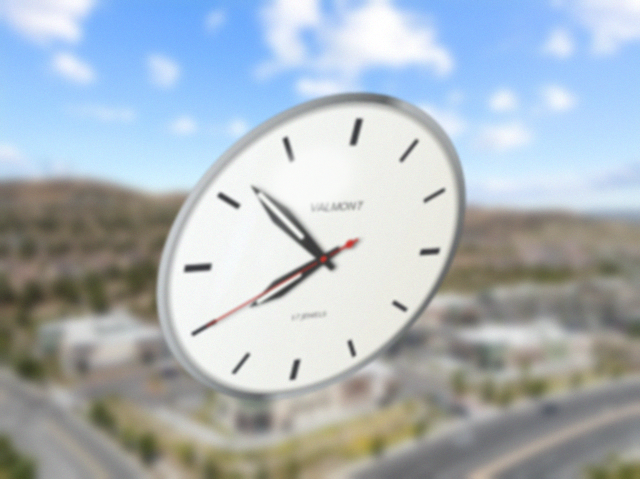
**7:51:40**
